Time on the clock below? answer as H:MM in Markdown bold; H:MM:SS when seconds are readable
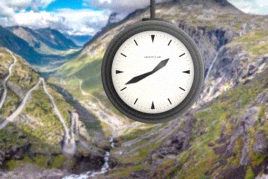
**1:41**
